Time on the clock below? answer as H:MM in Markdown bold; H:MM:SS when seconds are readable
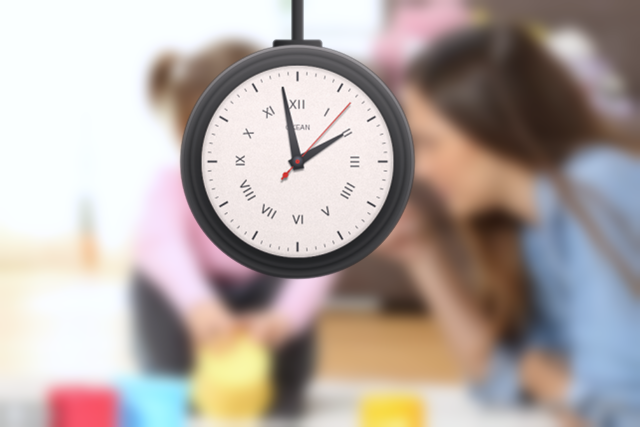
**1:58:07**
